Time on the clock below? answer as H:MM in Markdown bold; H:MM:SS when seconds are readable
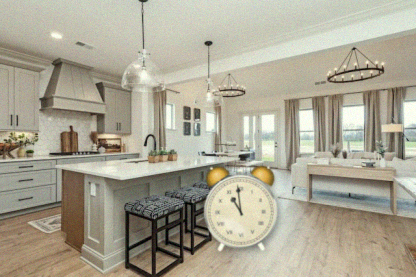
**10:59**
